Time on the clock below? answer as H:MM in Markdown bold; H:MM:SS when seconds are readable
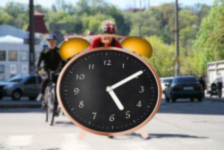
**5:10**
